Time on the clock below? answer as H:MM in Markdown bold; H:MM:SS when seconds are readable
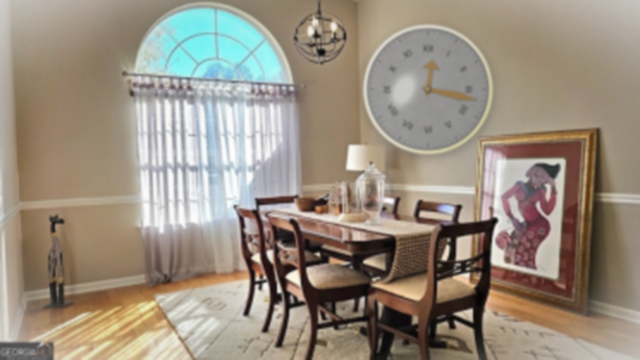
**12:17**
